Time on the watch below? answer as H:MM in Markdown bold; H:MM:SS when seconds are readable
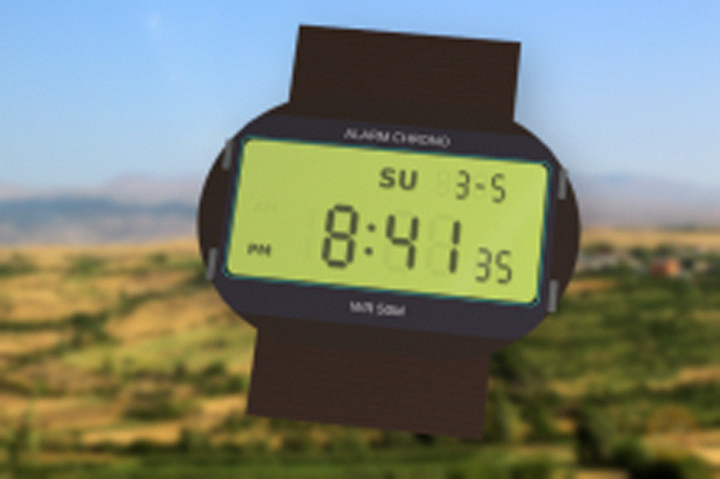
**8:41:35**
